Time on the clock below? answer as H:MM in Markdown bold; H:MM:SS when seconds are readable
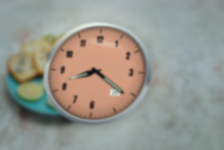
**8:21**
